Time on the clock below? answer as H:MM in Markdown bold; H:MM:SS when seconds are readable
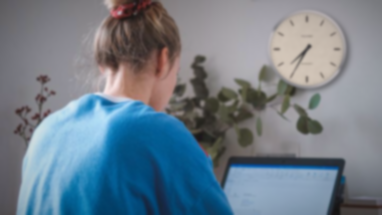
**7:35**
